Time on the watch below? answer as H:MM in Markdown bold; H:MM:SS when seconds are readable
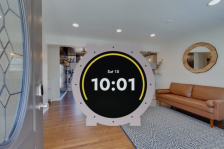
**10:01**
